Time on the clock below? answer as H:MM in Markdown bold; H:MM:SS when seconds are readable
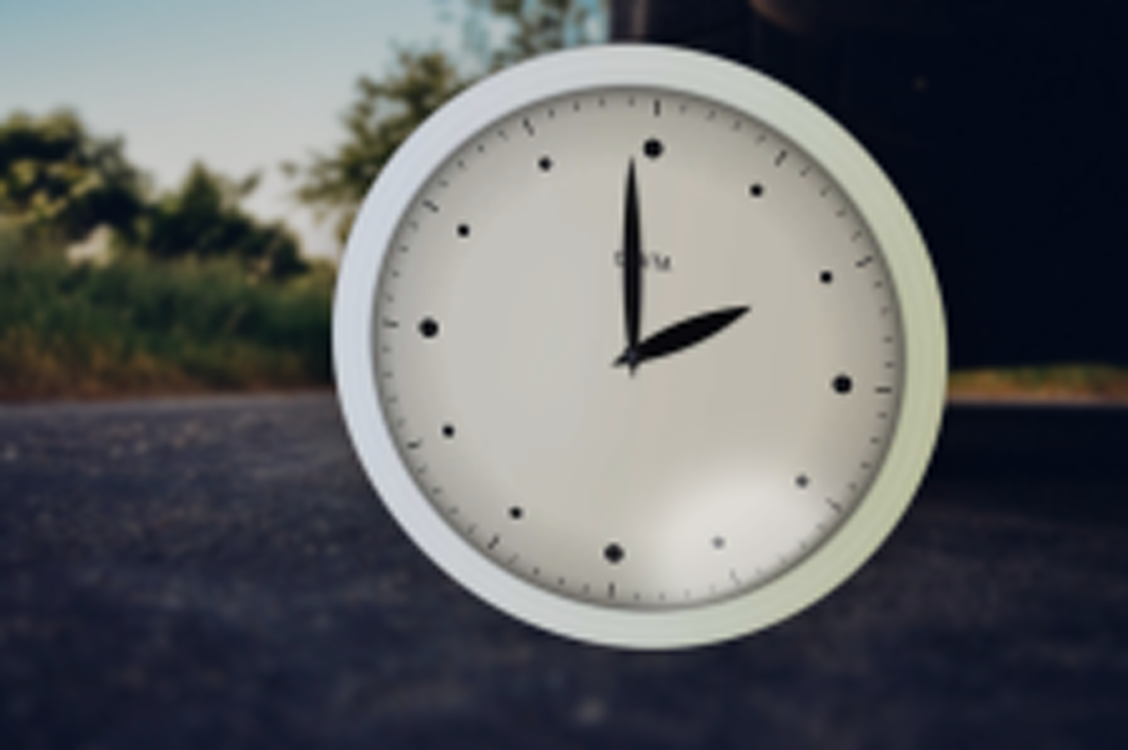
**1:59**
